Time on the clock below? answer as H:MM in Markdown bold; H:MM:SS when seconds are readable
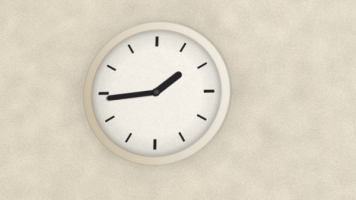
**1:44**
